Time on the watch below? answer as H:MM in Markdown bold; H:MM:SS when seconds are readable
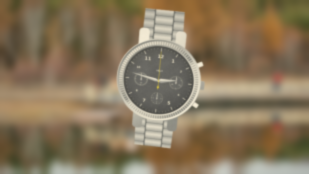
**2:47**
